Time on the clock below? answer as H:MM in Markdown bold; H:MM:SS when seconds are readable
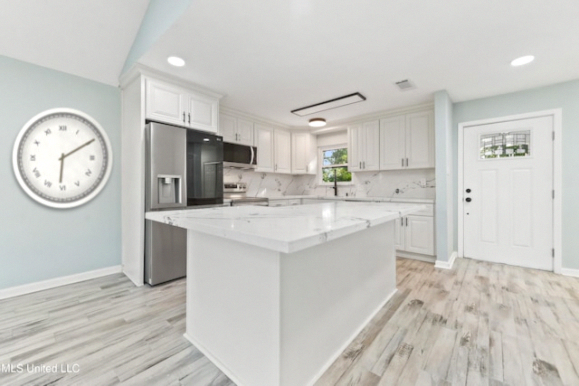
**6:10**
